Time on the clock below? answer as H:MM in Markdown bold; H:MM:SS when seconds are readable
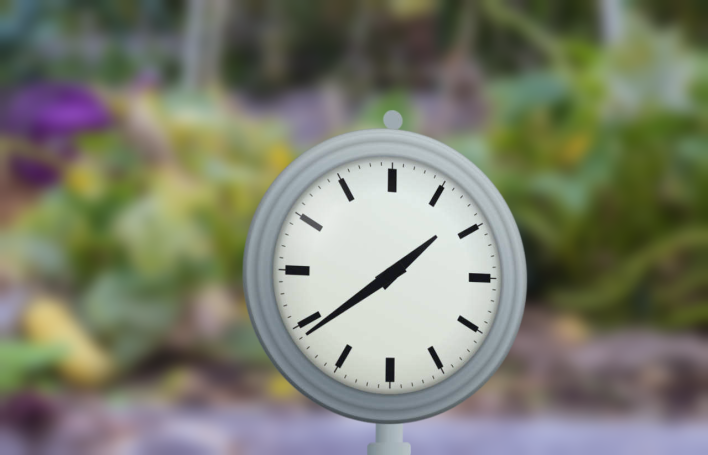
**1:39**
